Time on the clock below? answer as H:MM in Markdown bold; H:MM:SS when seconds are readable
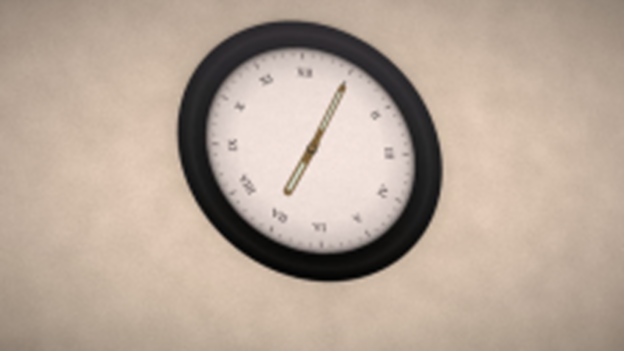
**7:05**
